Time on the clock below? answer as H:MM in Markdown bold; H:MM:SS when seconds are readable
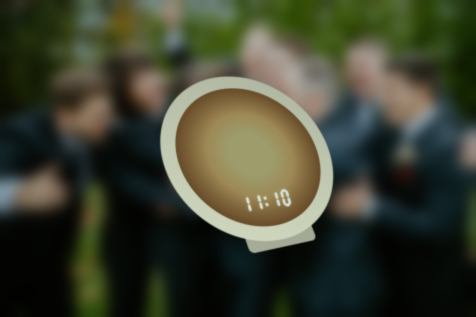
**11:10**
